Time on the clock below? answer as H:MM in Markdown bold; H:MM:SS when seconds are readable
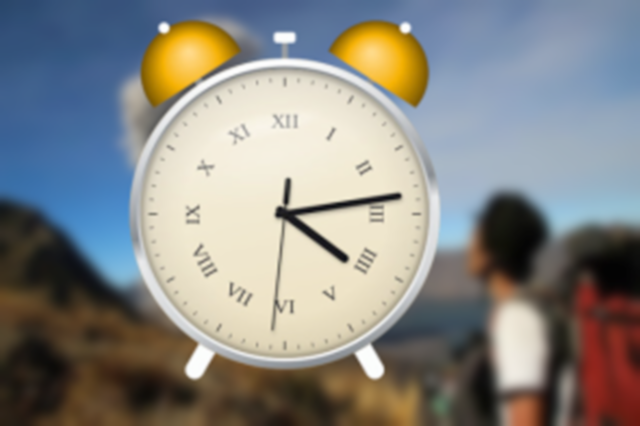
**4:13:31**
